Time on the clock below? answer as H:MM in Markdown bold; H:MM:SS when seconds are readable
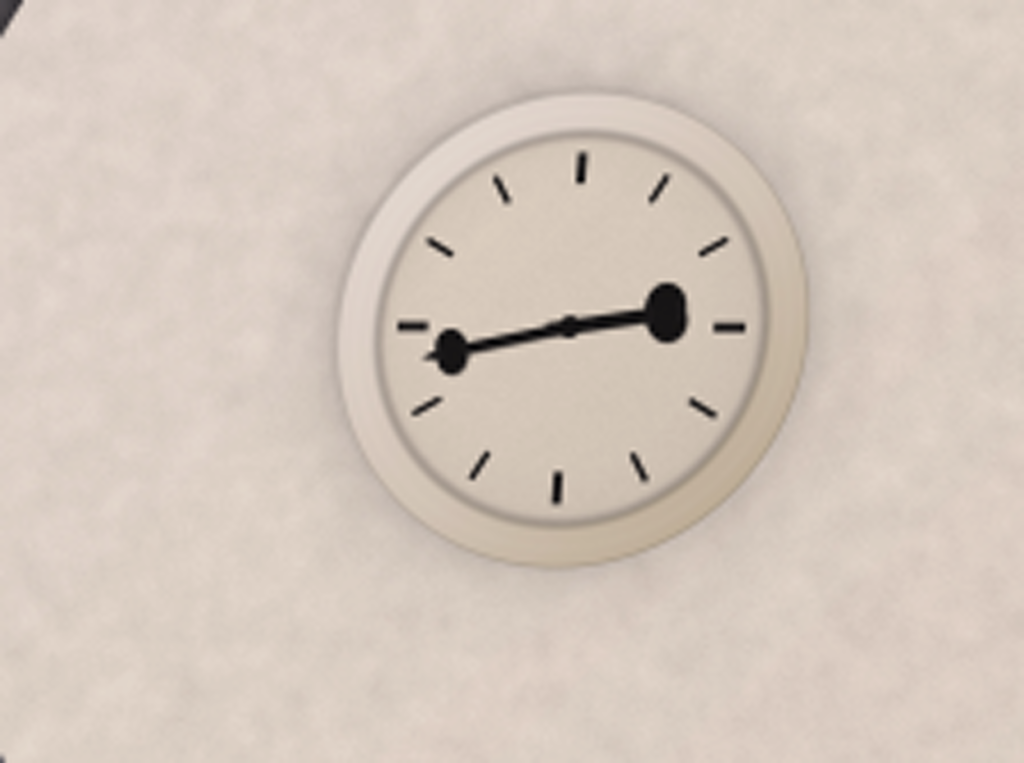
**2:43**
